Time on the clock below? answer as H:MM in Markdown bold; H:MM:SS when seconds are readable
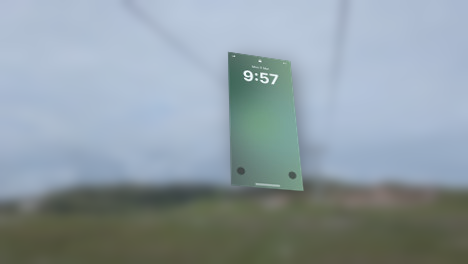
**9:57**
